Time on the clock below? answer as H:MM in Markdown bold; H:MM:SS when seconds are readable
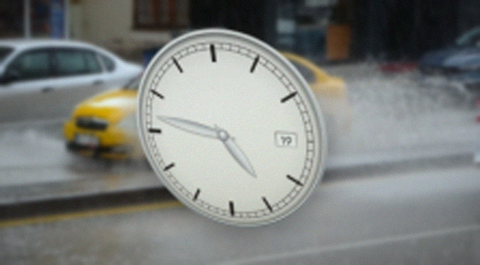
**4:47**
